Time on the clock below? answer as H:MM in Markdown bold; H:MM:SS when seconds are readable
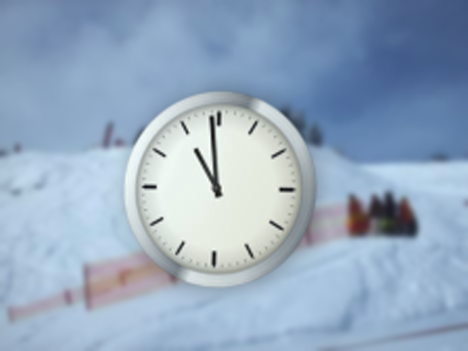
**10:59**
